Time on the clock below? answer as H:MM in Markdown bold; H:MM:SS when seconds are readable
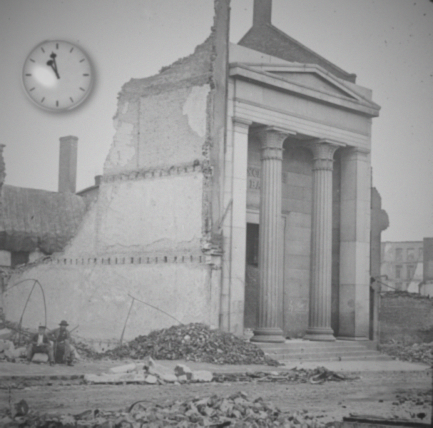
**10:58**
